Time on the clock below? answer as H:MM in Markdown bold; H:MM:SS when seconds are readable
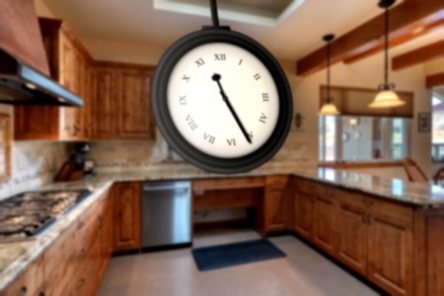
**11:26**
